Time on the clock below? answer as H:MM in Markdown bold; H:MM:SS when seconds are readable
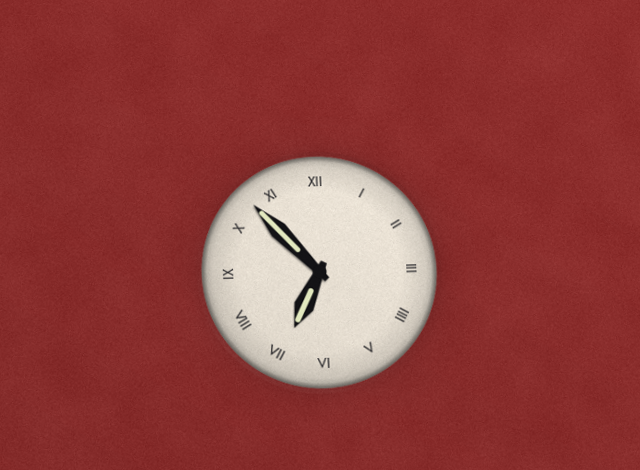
**6:53**
